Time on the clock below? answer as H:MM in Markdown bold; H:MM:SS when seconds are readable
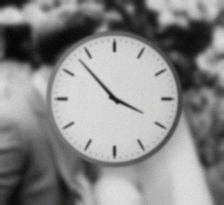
**3:53**
